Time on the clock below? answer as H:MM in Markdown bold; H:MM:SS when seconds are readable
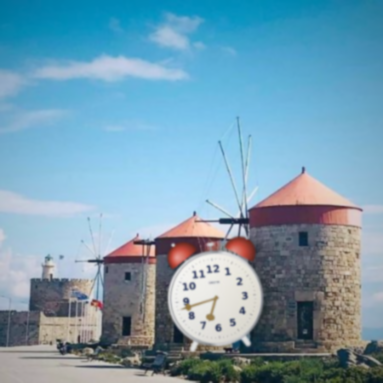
**6:43**
